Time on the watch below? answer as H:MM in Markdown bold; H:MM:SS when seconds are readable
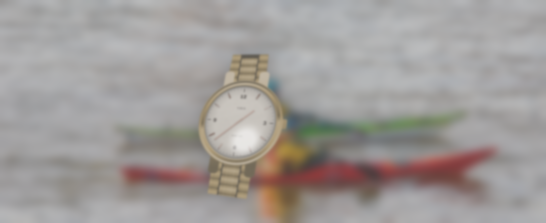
**1:38**
